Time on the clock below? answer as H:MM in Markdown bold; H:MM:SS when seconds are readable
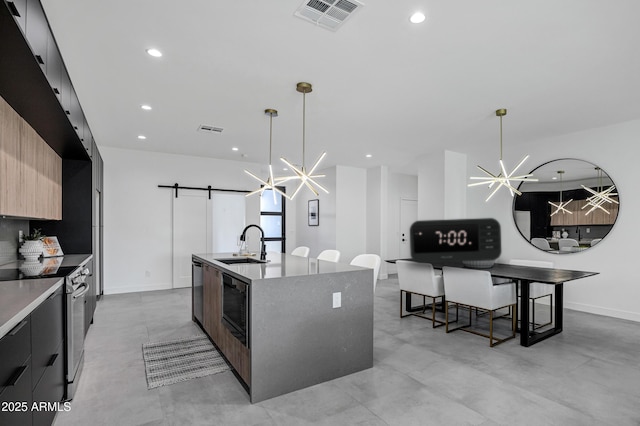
**7:00**
